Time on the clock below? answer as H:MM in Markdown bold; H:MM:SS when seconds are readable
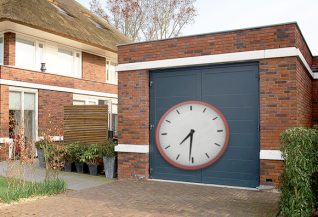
**7:31**
